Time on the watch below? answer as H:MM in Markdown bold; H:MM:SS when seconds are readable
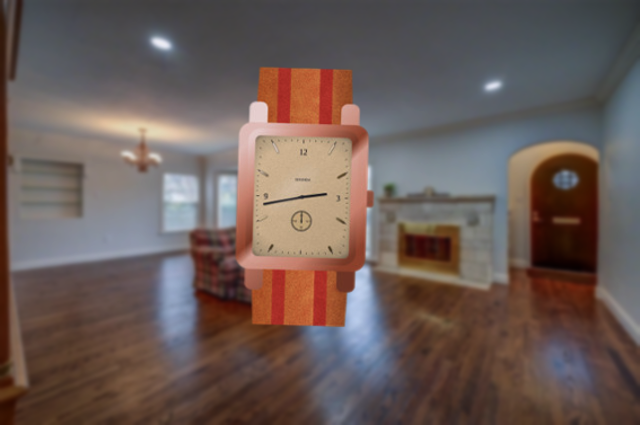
**2:43**
